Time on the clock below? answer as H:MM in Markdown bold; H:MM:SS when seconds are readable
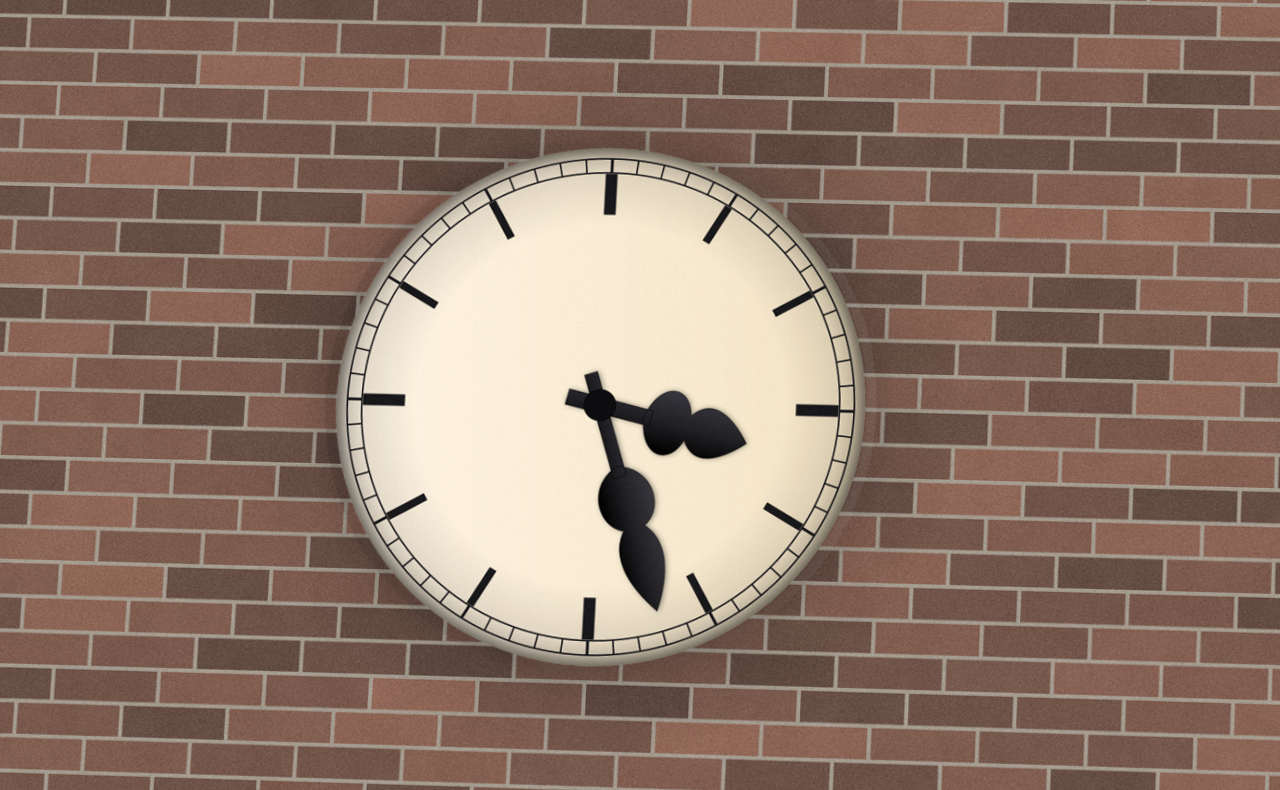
**3:27**
